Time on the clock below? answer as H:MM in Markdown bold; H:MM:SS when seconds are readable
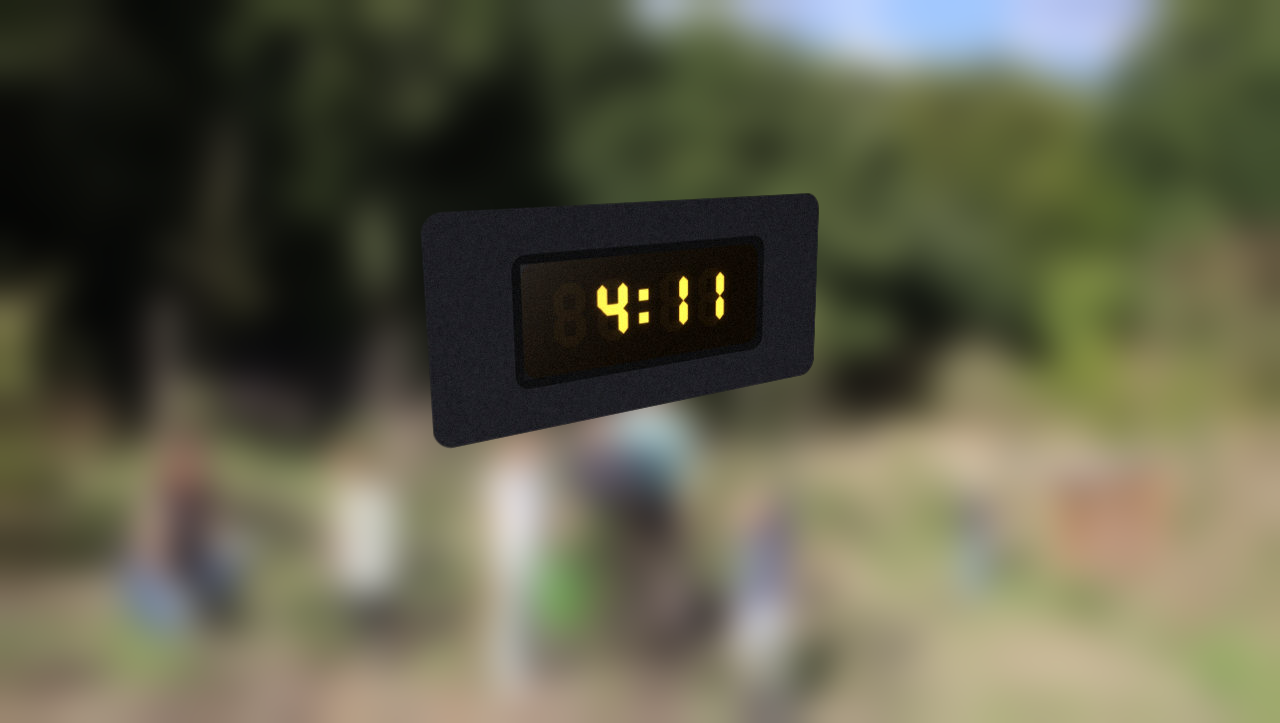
**4:11**
